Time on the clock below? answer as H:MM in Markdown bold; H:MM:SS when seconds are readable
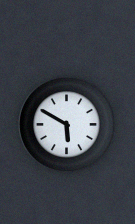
**5:50**
